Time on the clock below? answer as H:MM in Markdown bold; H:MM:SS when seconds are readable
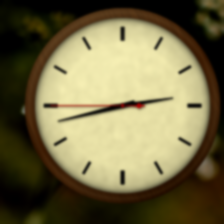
**2:42:45**
